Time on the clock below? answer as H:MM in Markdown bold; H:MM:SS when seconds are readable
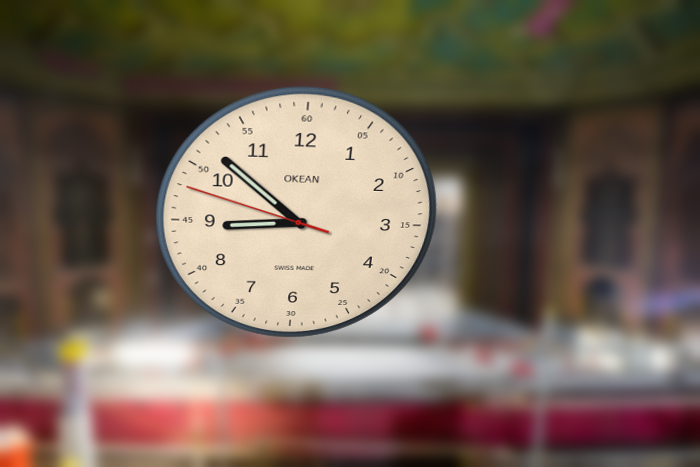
**8:51:48**
